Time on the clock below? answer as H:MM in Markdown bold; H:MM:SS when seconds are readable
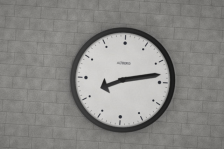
**8:13**
